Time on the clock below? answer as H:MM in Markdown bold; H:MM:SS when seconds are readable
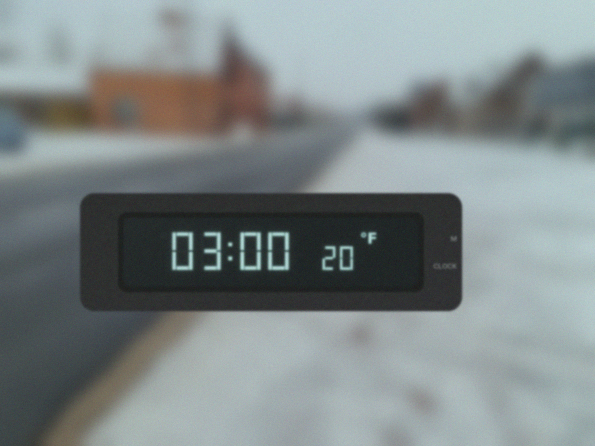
**3:00**
